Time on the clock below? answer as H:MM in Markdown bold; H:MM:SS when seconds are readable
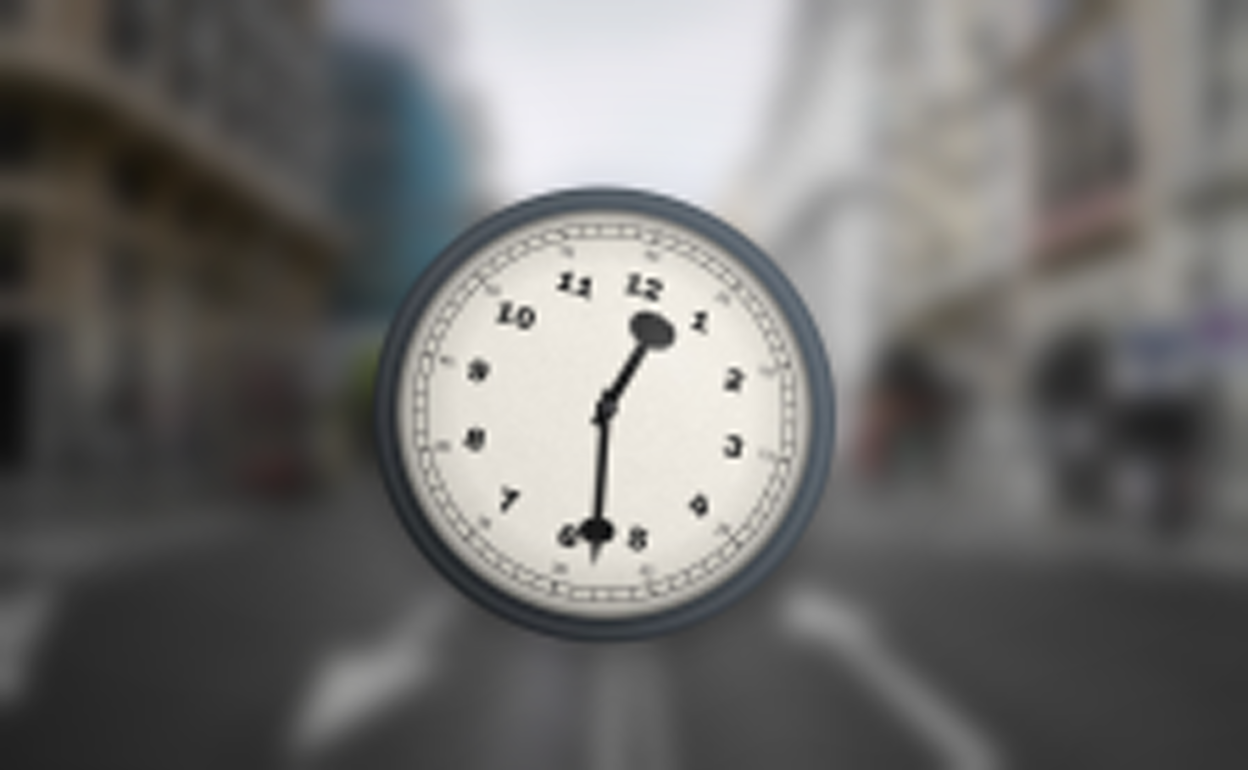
**12:28**
